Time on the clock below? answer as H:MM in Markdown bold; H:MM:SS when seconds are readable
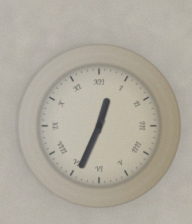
**12:34**
